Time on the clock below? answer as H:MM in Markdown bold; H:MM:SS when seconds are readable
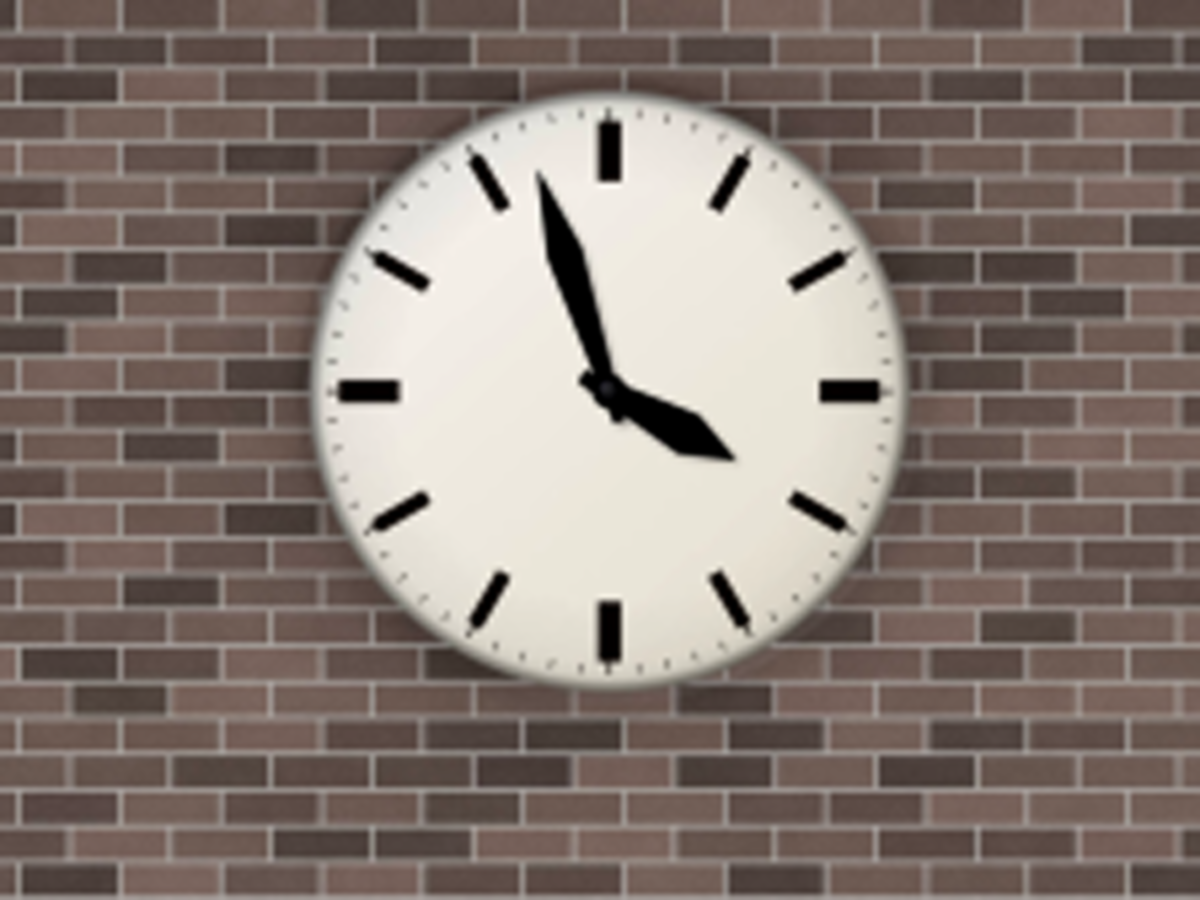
**3:57**
